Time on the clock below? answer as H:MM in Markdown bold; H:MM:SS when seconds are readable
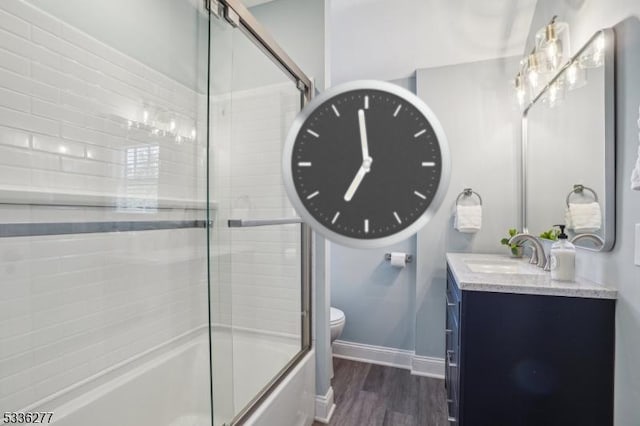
**6:59**
